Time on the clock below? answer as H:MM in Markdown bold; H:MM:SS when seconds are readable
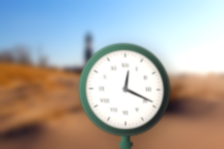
**12:19**
